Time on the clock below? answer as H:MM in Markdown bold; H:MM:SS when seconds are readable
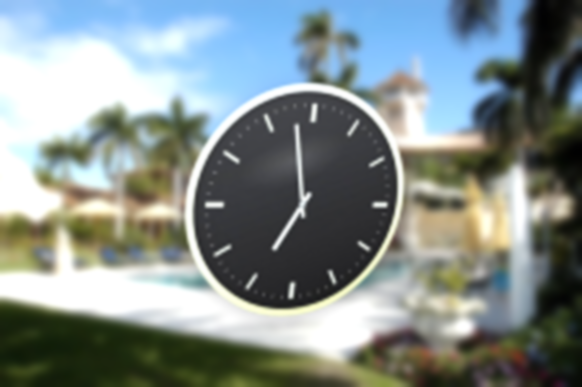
**6:58**
